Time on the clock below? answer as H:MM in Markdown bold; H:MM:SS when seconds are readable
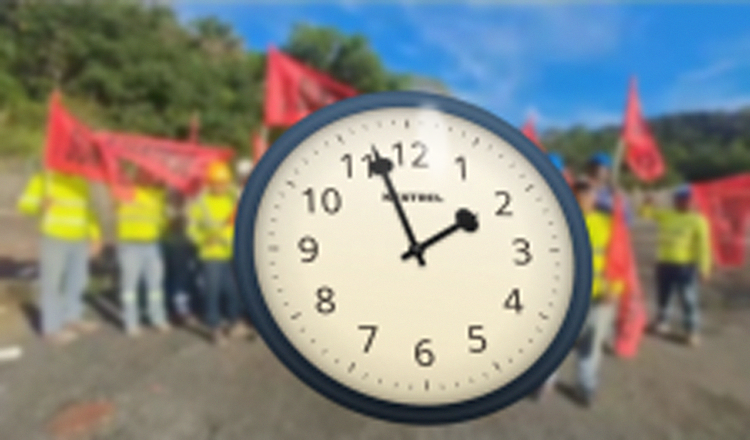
**1:57**
